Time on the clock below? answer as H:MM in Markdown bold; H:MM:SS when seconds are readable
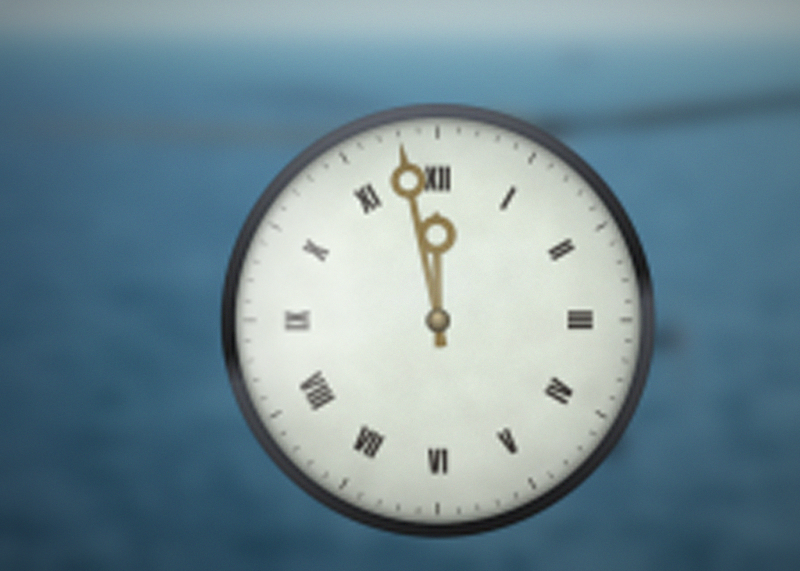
**11:58**
